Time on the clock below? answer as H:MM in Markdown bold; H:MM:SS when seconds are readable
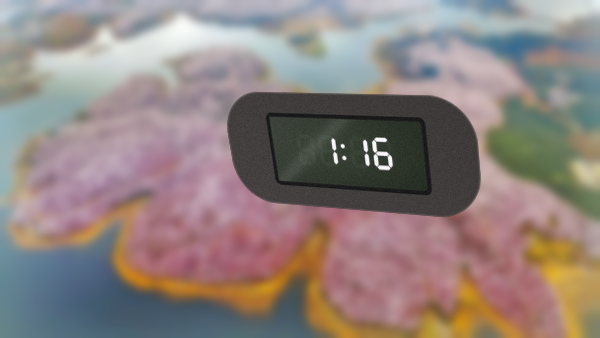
**1:16**
